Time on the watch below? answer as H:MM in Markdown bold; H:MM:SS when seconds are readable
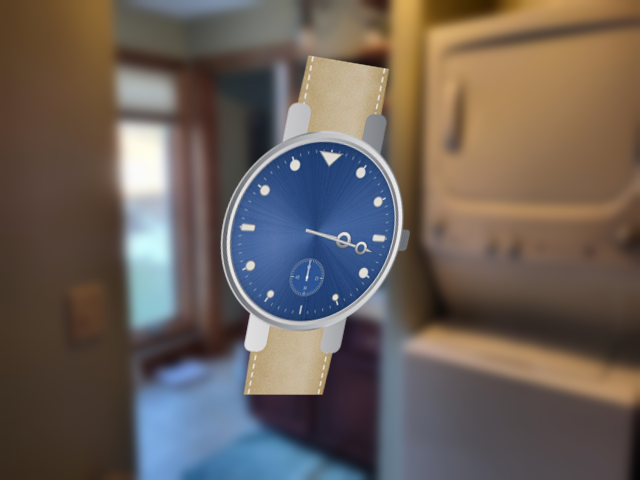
**3:17**
